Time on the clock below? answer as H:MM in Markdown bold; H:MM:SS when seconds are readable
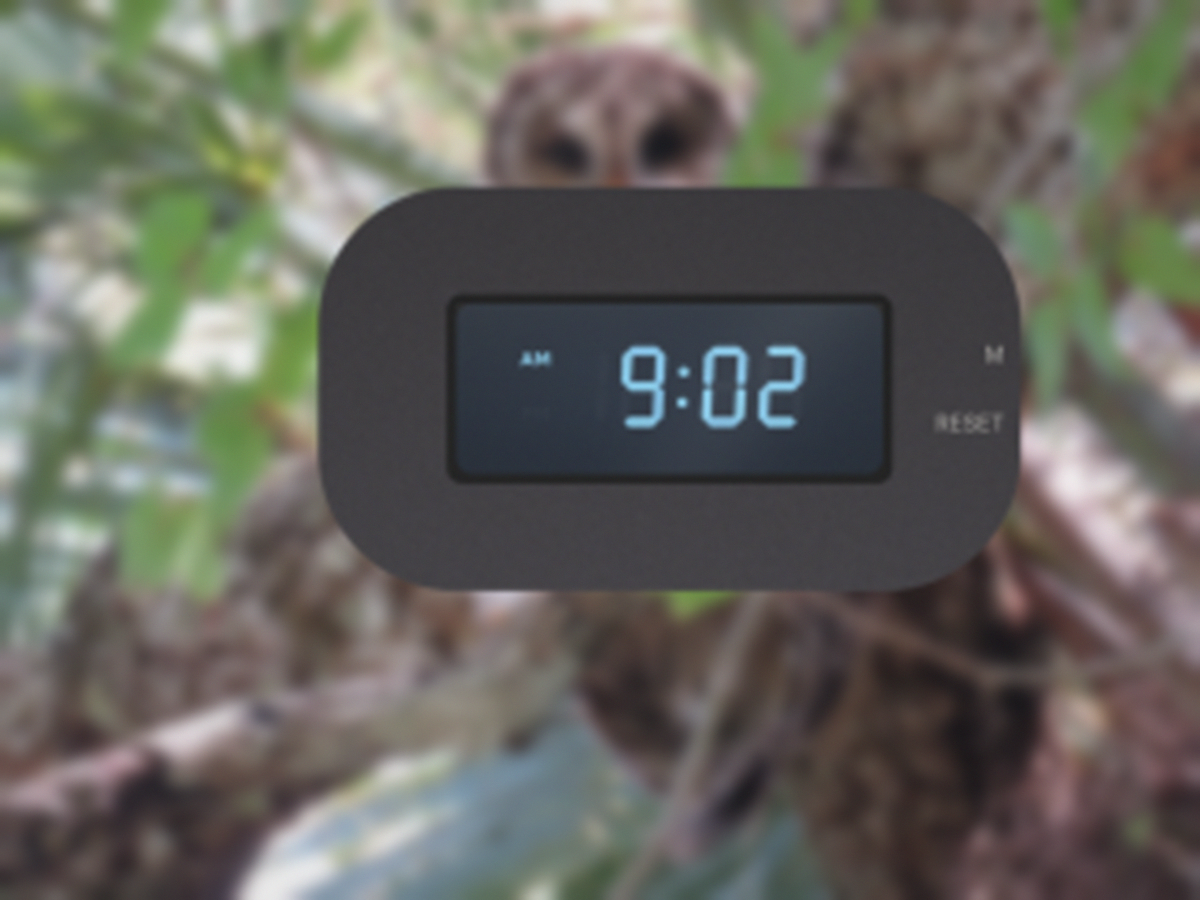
**9:02**
